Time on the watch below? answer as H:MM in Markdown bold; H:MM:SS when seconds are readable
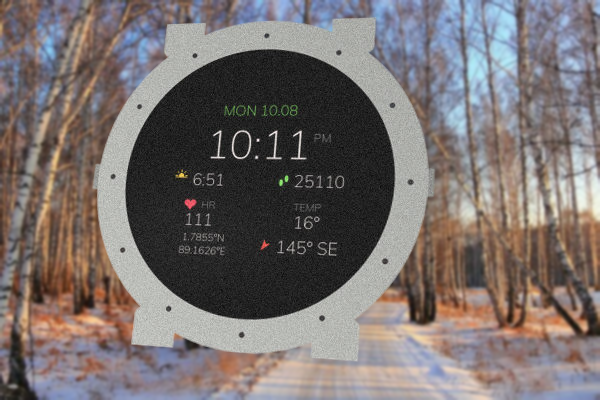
**10:11**
